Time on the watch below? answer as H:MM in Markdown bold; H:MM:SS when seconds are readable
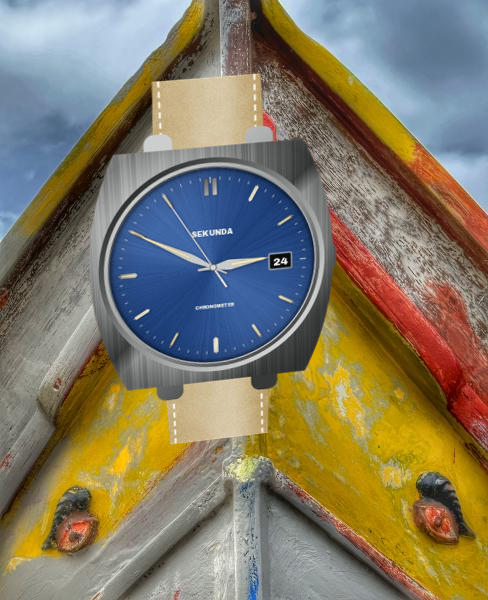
**2:49:55**
